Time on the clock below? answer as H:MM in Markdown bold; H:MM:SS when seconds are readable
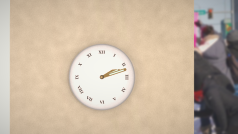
**2:12**
